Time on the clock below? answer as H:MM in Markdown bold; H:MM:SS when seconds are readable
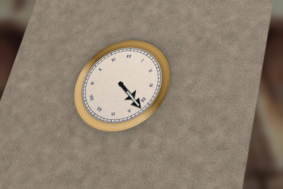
**4:22**
